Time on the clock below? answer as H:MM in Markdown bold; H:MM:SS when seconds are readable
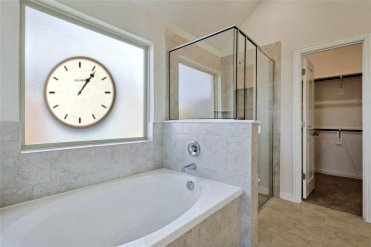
**1:06**
